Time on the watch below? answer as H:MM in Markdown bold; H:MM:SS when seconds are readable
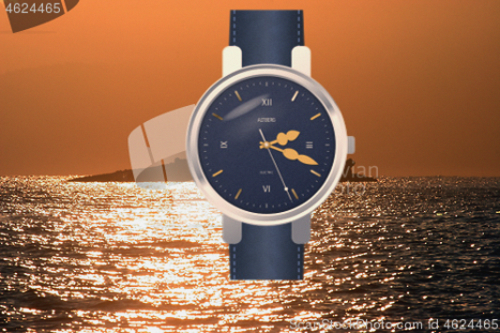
**2:18:26**
